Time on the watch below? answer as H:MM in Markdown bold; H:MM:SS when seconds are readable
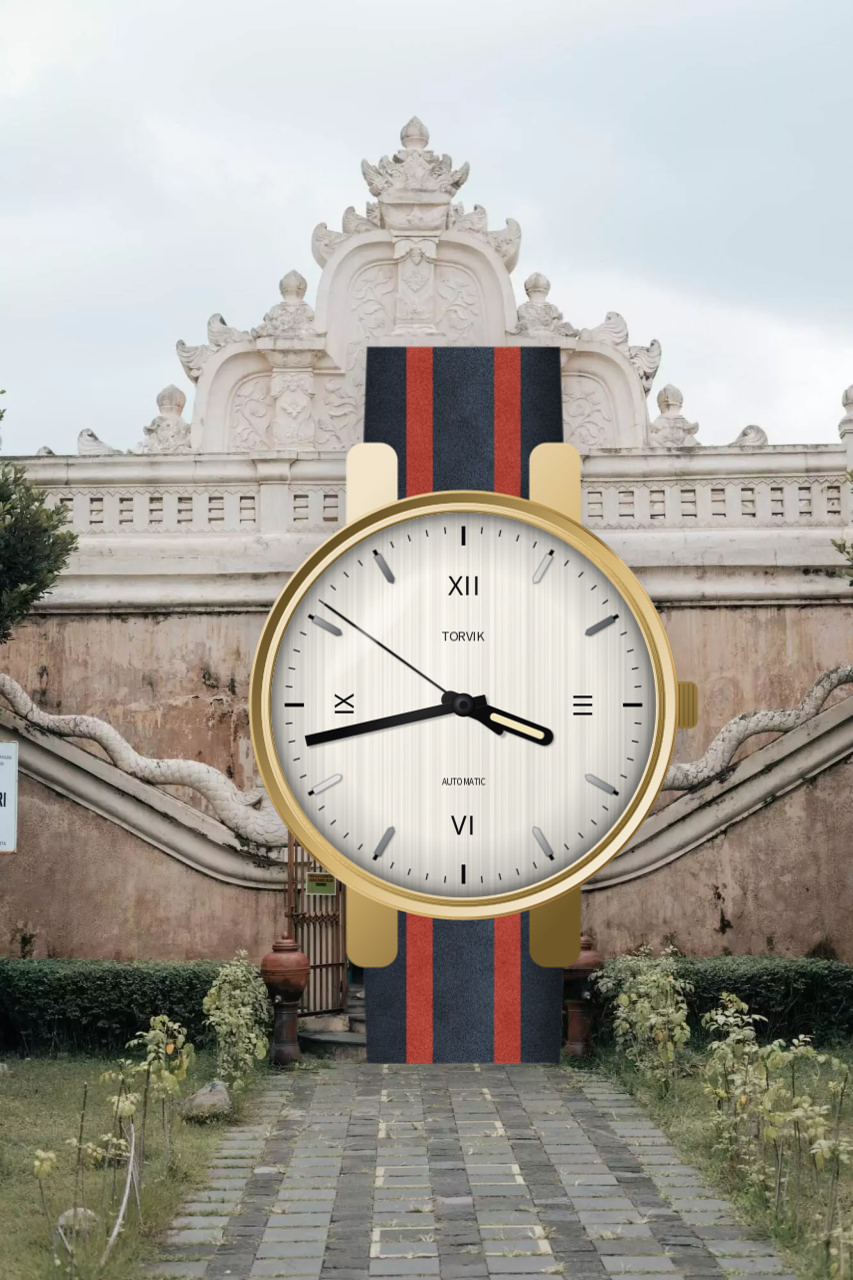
**3:42:51**
